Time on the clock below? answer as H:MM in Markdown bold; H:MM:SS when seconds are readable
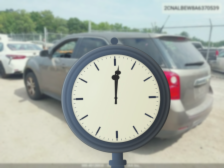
**12:01**
